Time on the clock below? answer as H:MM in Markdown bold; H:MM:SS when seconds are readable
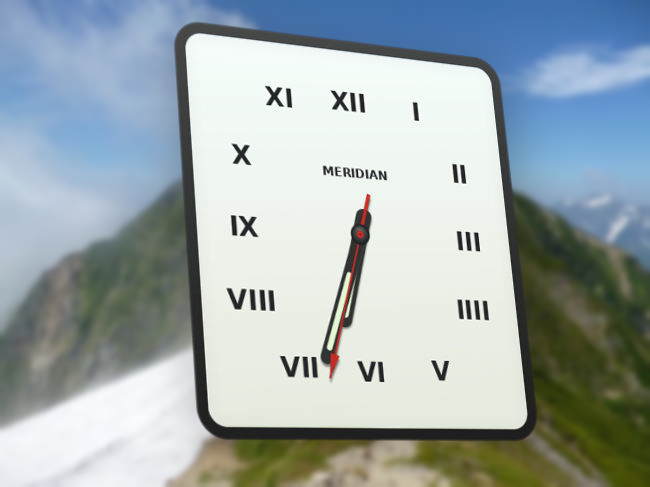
**6:33:33**
